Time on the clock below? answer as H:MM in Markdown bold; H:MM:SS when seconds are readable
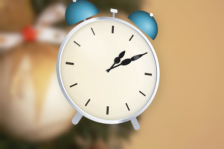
**1:10**
